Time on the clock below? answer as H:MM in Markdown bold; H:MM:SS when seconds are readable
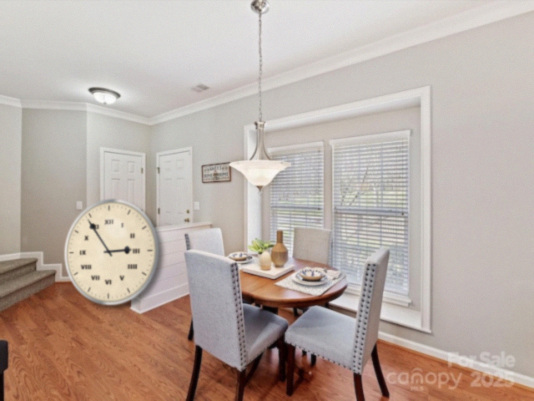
**2:54**
